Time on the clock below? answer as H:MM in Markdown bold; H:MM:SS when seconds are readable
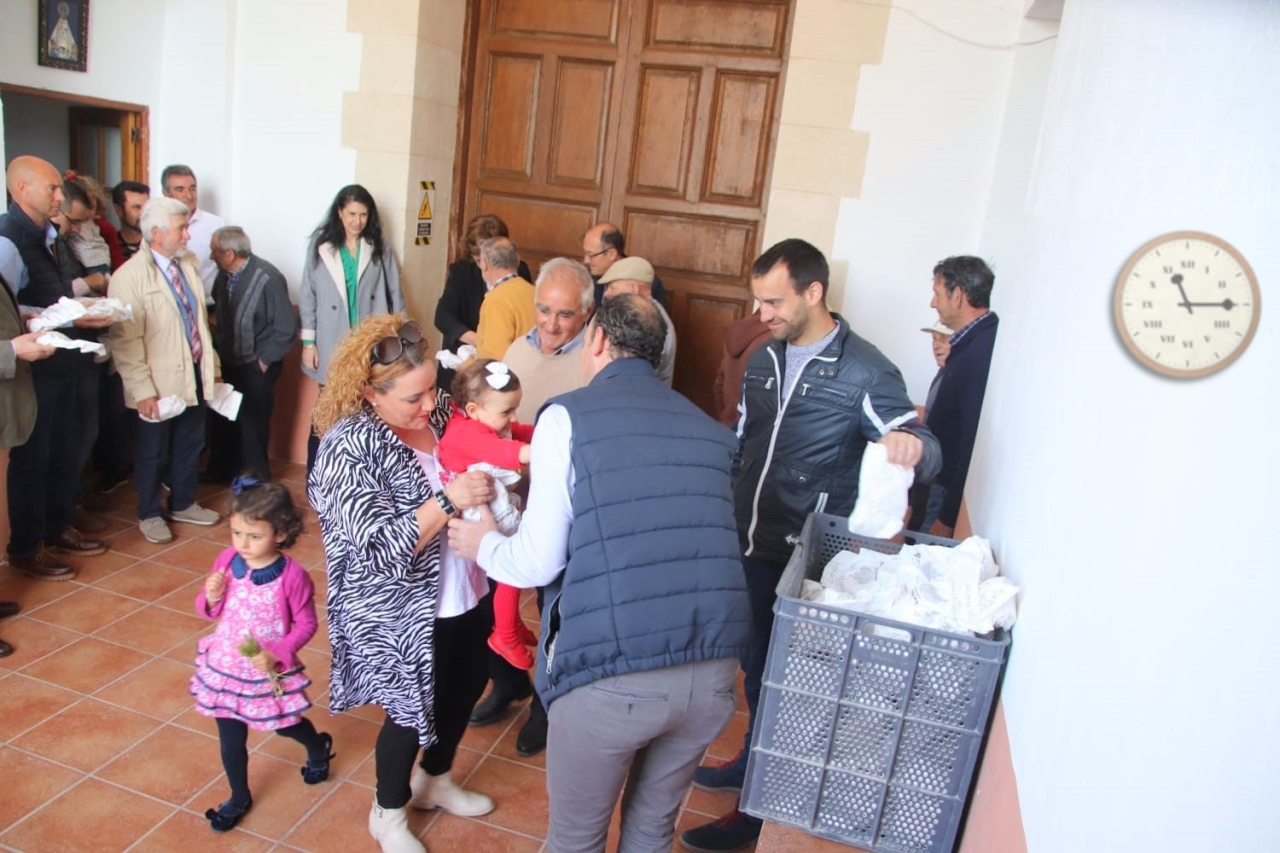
**11:15**
